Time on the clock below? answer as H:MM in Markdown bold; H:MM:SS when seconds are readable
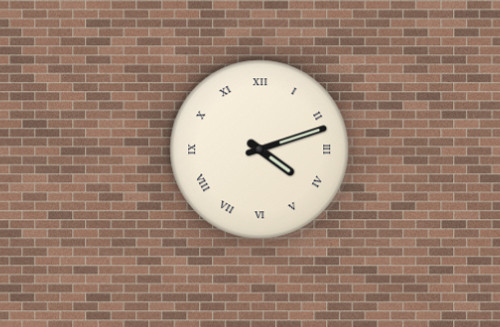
**4:12**
